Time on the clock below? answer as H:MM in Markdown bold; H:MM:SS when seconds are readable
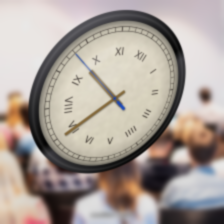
**9:34:48**
